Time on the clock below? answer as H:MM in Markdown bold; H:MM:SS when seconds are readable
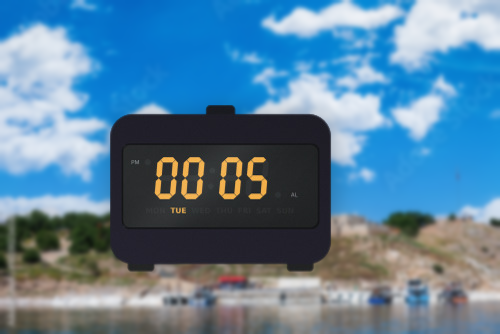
**0:05**
